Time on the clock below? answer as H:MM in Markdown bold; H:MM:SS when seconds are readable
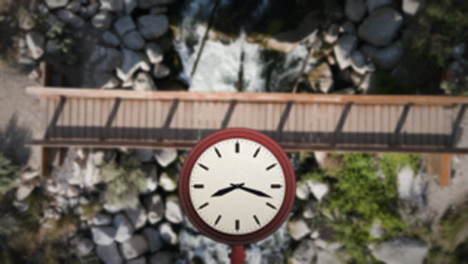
**8:18**
